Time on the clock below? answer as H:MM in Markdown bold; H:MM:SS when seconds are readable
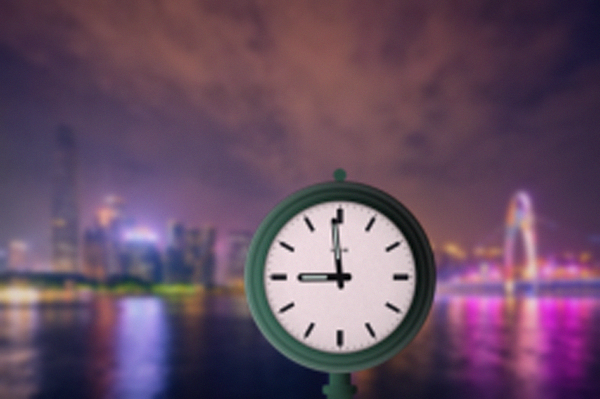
**8:59**
